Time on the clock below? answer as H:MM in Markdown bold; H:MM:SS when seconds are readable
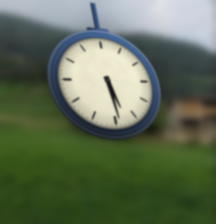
**5:29**
